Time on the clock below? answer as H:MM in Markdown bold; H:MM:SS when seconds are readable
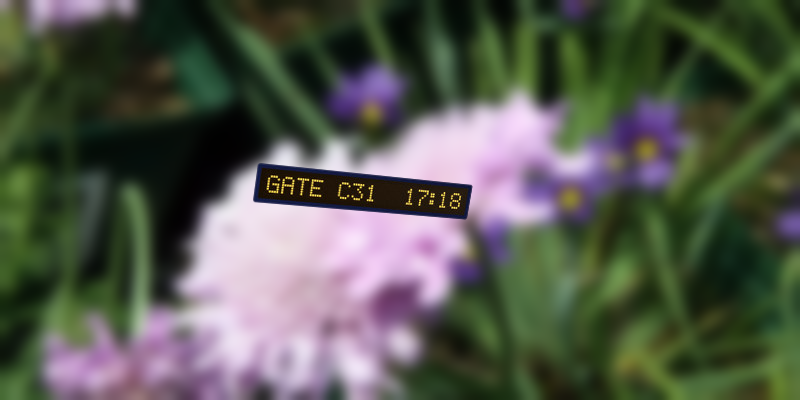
**17:18**
